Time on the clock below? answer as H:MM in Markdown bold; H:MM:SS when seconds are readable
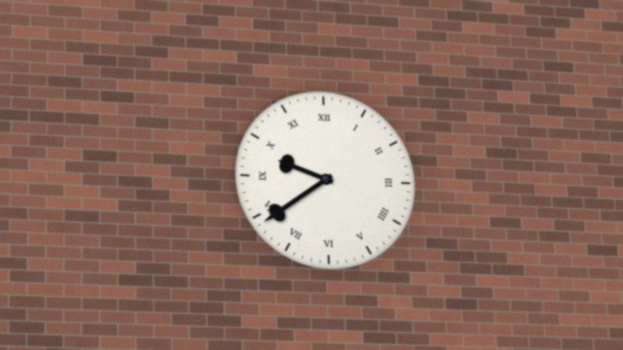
**9:39**
